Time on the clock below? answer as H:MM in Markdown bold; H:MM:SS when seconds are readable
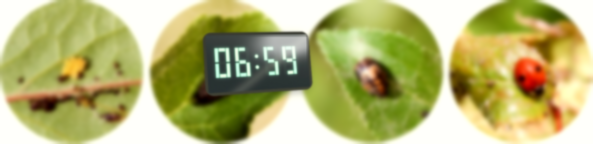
**6:59**
